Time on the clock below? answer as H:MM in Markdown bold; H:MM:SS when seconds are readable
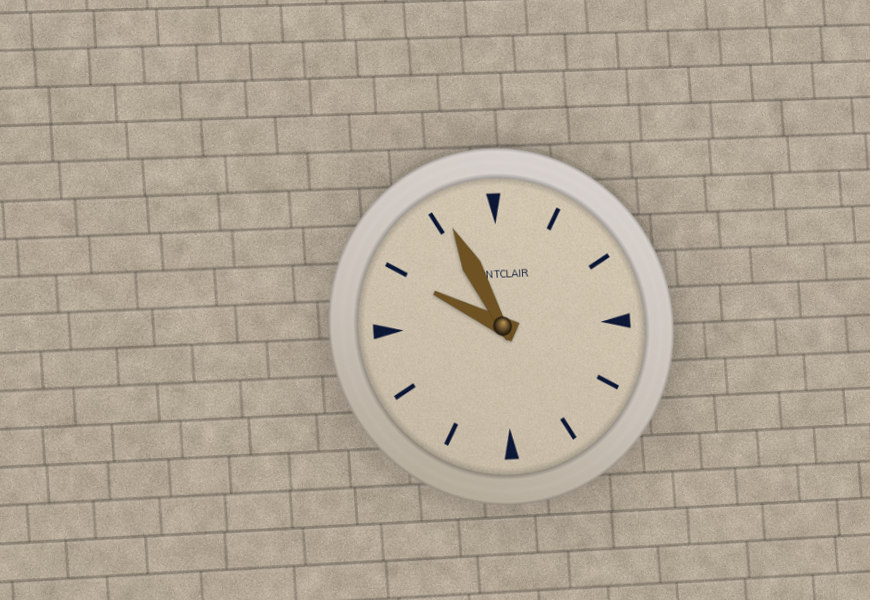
**9:56**
